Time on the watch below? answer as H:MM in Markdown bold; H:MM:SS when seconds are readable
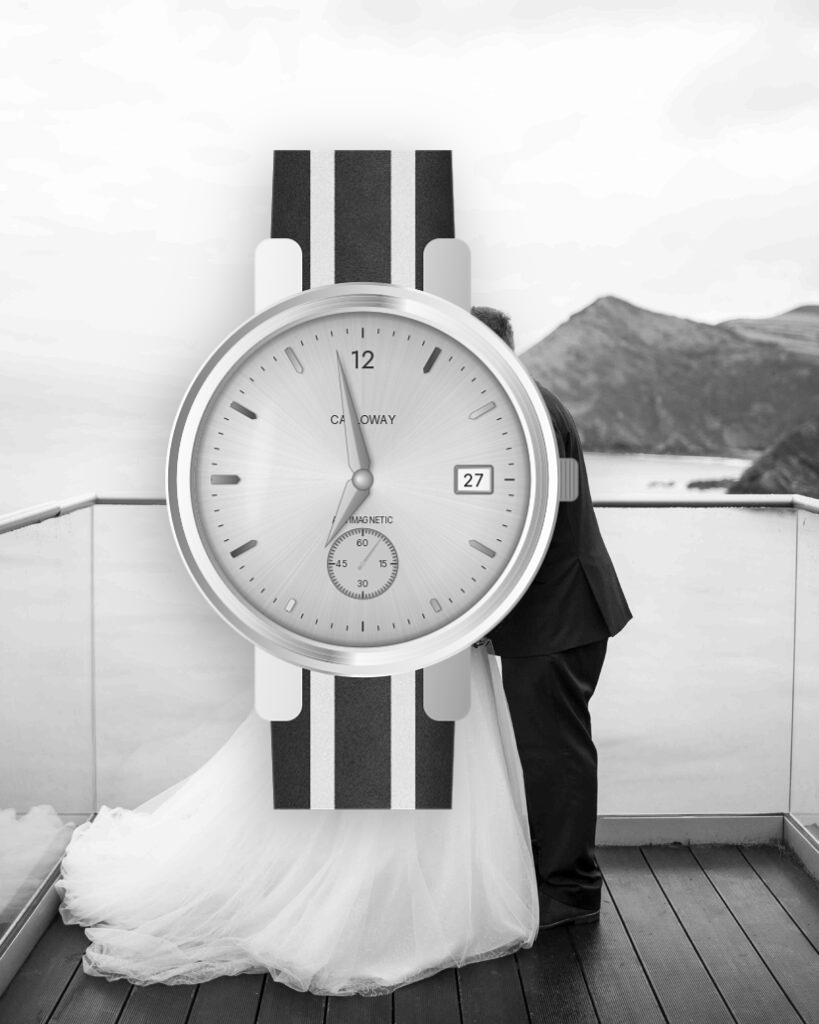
**6:58:06**
